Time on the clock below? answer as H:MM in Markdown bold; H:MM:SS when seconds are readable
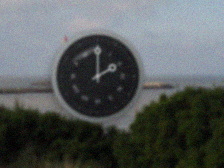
**2:00**
